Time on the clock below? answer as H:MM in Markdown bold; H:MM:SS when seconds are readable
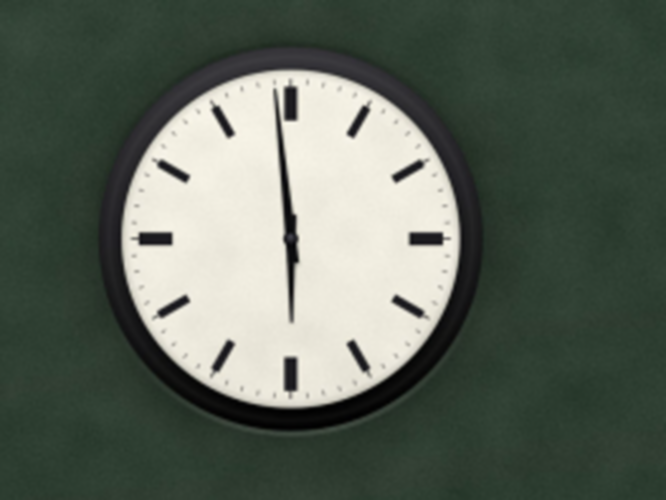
**5:59**
